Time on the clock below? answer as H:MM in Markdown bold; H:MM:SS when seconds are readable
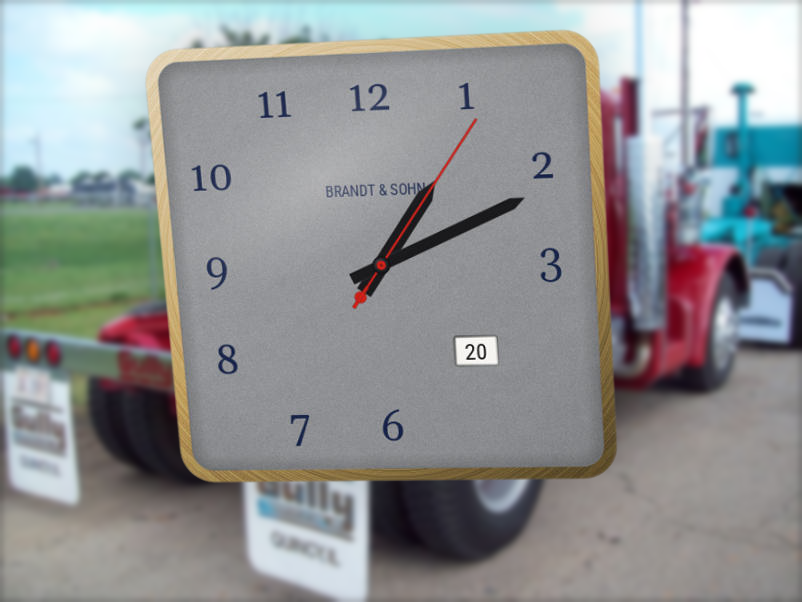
**1:11:06**
